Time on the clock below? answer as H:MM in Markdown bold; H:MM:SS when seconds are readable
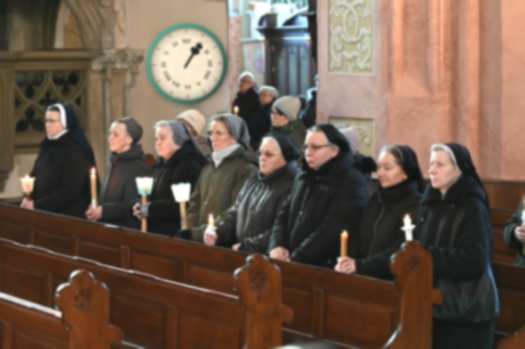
**1:06**
